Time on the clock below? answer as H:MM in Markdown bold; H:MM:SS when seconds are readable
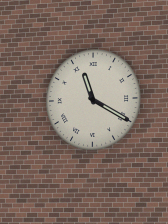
**11:20**
